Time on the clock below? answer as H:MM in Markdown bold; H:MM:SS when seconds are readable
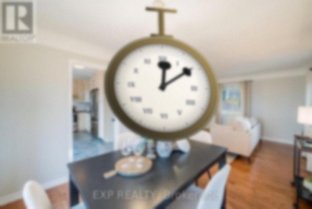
**12:09**
